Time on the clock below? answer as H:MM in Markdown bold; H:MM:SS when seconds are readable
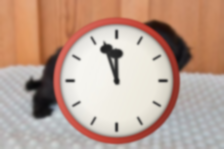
**11:57**
